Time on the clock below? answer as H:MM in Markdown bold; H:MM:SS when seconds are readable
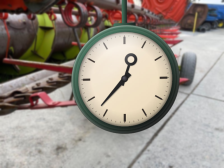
**12:37**
